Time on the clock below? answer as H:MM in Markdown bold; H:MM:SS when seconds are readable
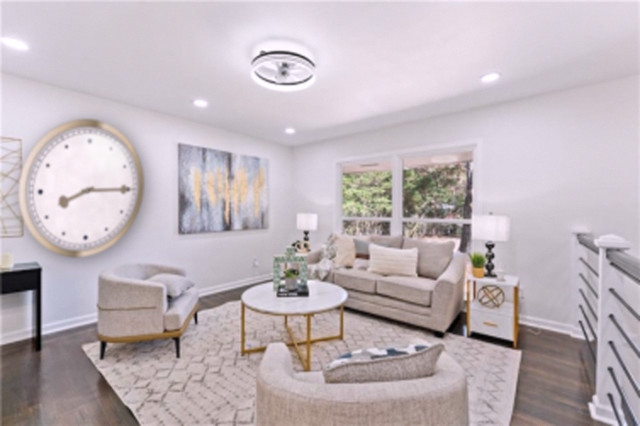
**8:15**
